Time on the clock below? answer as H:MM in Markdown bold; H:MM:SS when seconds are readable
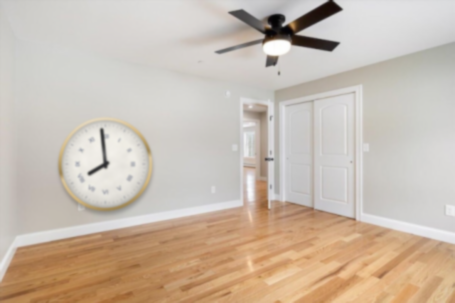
**7:59**
